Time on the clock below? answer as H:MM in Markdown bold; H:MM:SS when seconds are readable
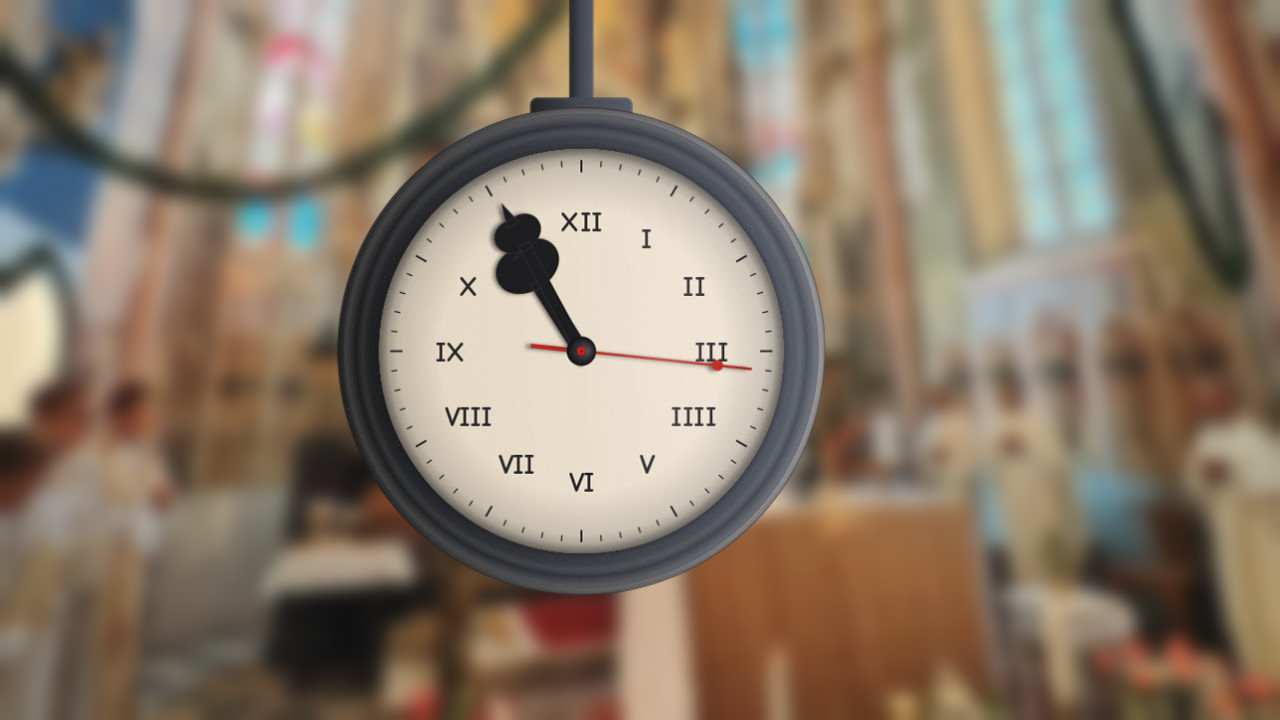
**10:55:16**
